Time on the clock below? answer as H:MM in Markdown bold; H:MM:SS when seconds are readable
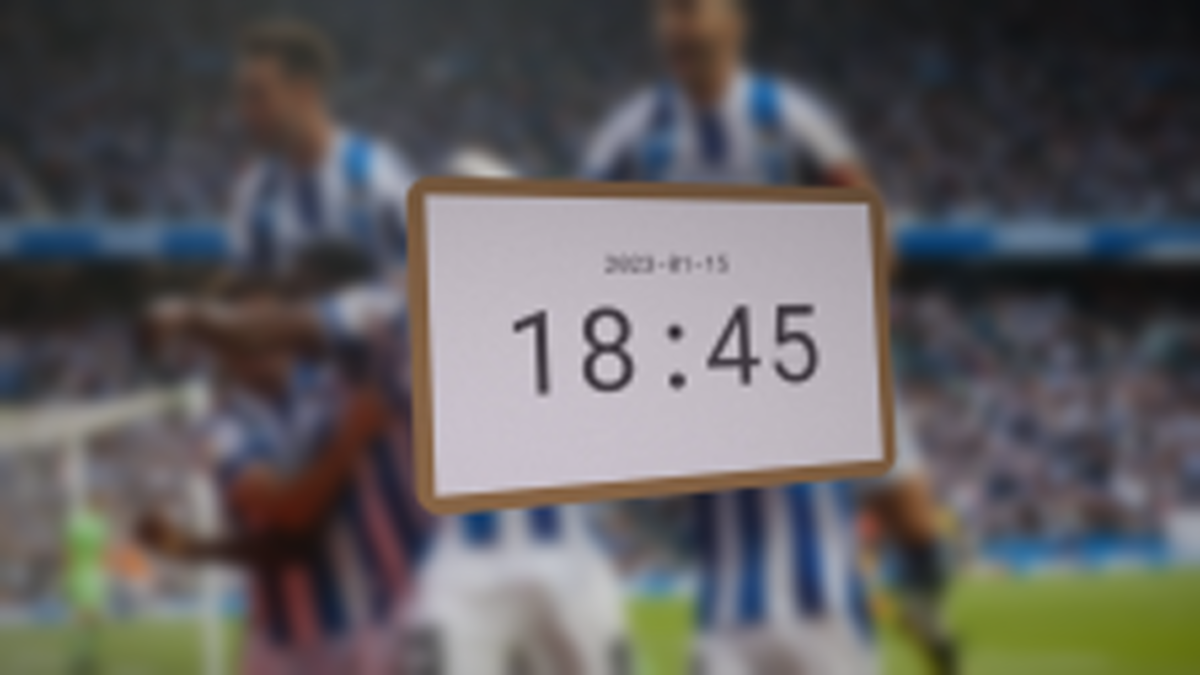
**18:45**
